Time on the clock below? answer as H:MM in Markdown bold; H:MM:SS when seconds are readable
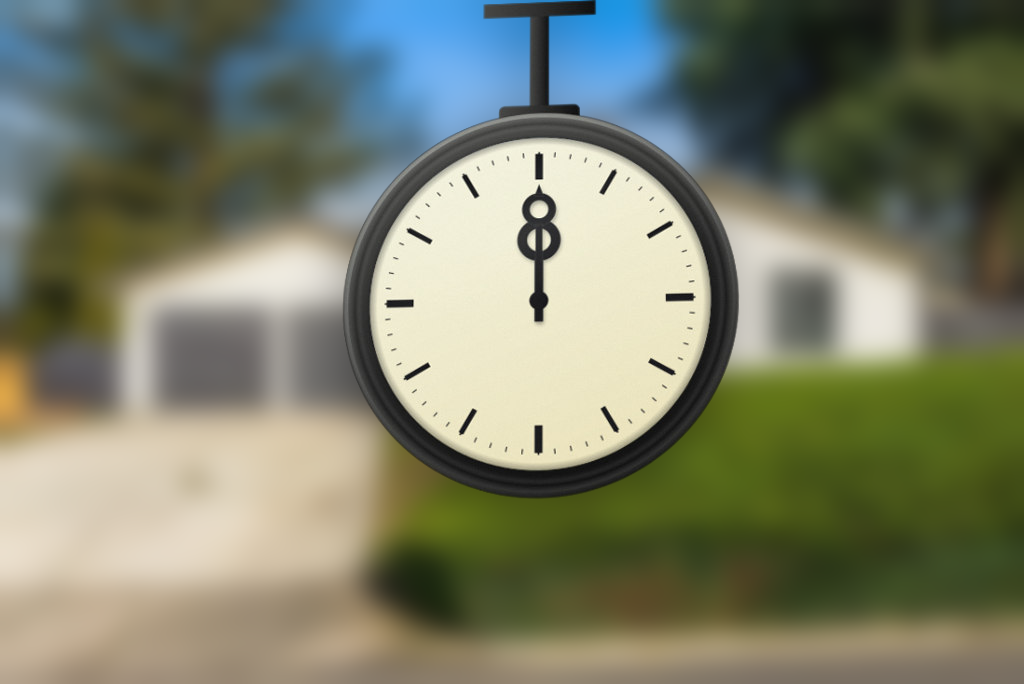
**12:00**
